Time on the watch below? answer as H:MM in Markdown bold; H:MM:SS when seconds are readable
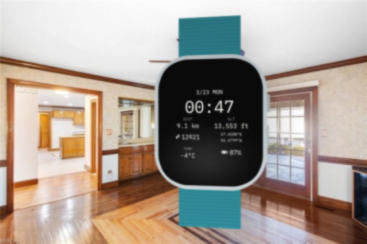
**0:47**
